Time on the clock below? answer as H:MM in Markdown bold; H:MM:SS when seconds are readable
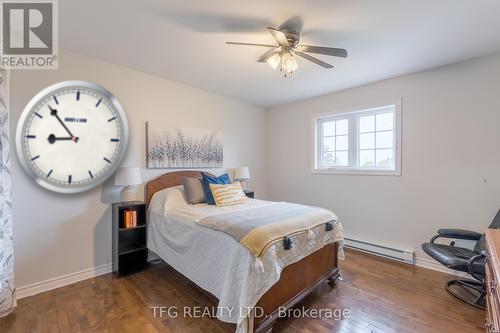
**8:53**
